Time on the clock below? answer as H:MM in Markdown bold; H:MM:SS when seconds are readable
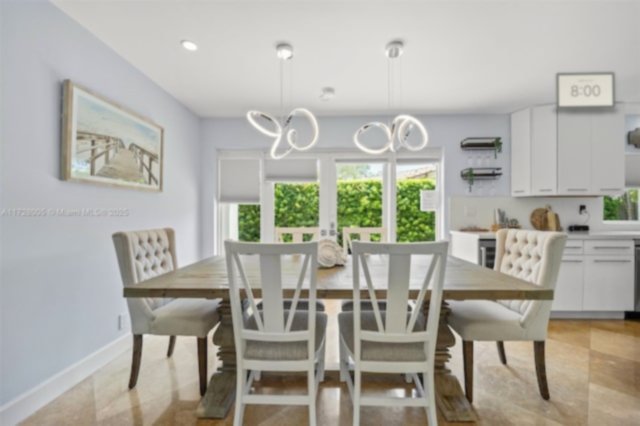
**8:00**
